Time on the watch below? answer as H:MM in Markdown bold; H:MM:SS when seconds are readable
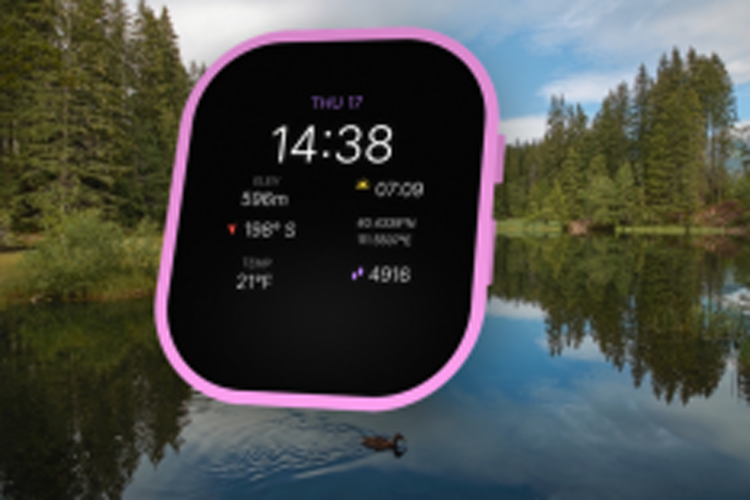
**14:38**
